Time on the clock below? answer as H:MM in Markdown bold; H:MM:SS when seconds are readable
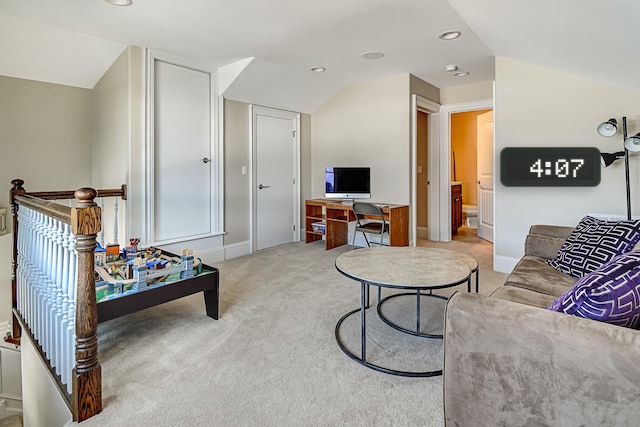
**4:07**
